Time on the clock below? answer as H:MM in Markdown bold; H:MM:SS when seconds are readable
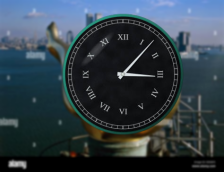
**3:07**
